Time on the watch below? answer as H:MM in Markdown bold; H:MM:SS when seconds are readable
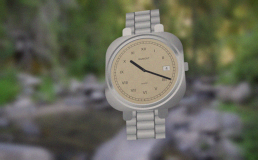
**10:19**
